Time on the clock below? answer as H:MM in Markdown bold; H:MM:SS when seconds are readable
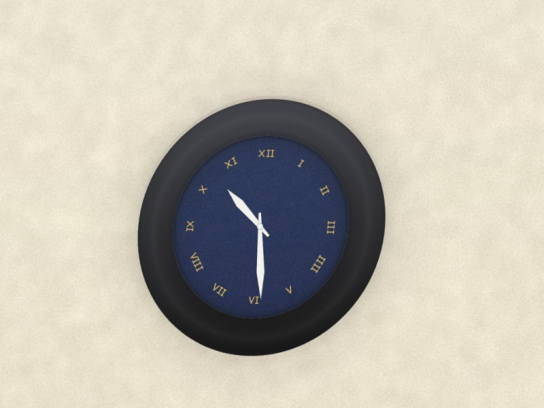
**10:29**
